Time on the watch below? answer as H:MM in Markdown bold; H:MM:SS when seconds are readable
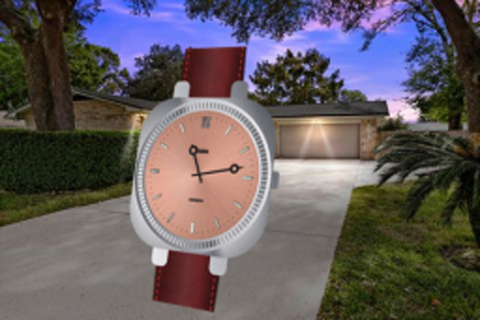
**11:13**
